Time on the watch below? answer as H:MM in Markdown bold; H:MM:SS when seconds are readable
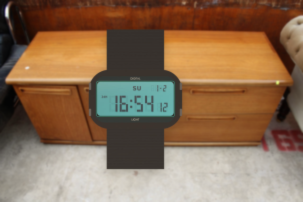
**16:54:12**
